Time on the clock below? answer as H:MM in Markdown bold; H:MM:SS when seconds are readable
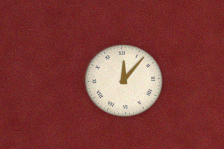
**12:07**
